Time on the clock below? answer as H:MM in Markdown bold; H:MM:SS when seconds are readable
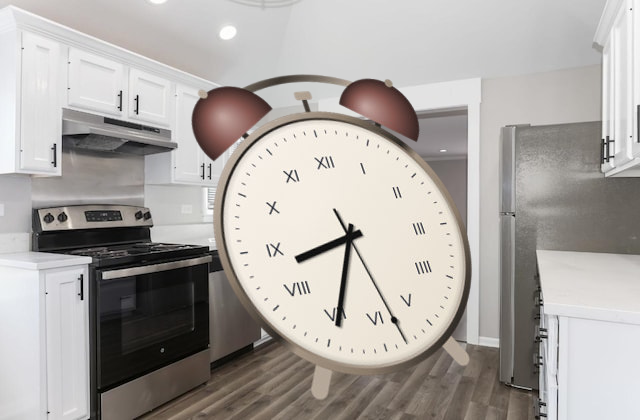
**8:34:28**
